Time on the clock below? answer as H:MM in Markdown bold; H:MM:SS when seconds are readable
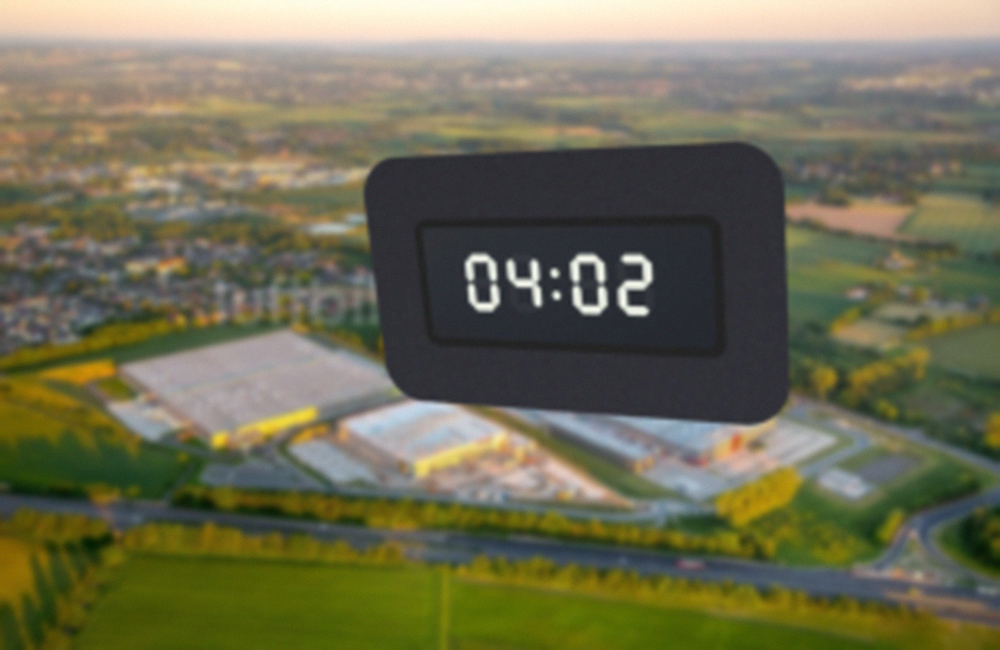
**4:02**
